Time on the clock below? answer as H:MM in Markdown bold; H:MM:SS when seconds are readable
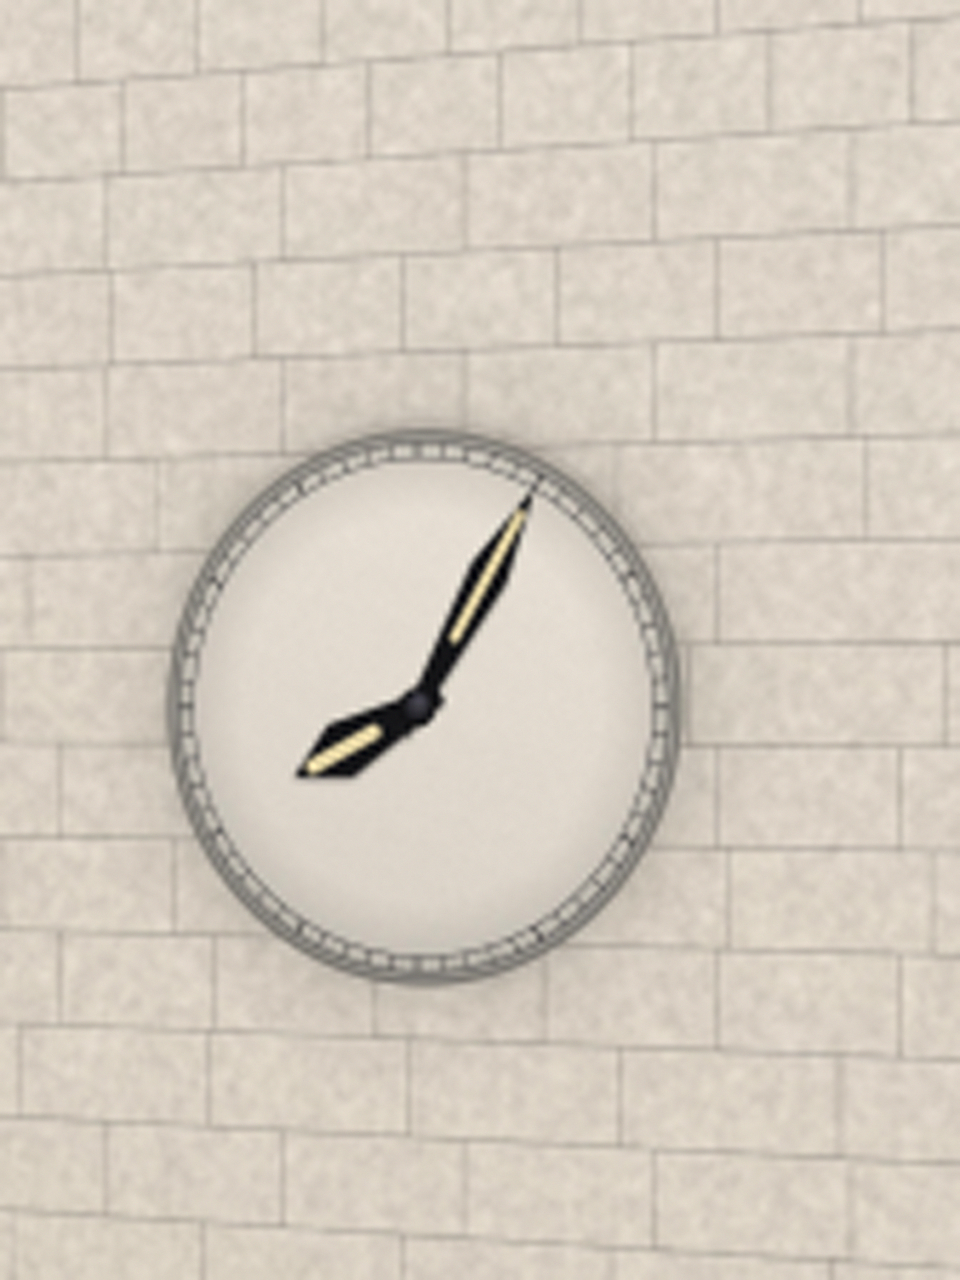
**8:05**
